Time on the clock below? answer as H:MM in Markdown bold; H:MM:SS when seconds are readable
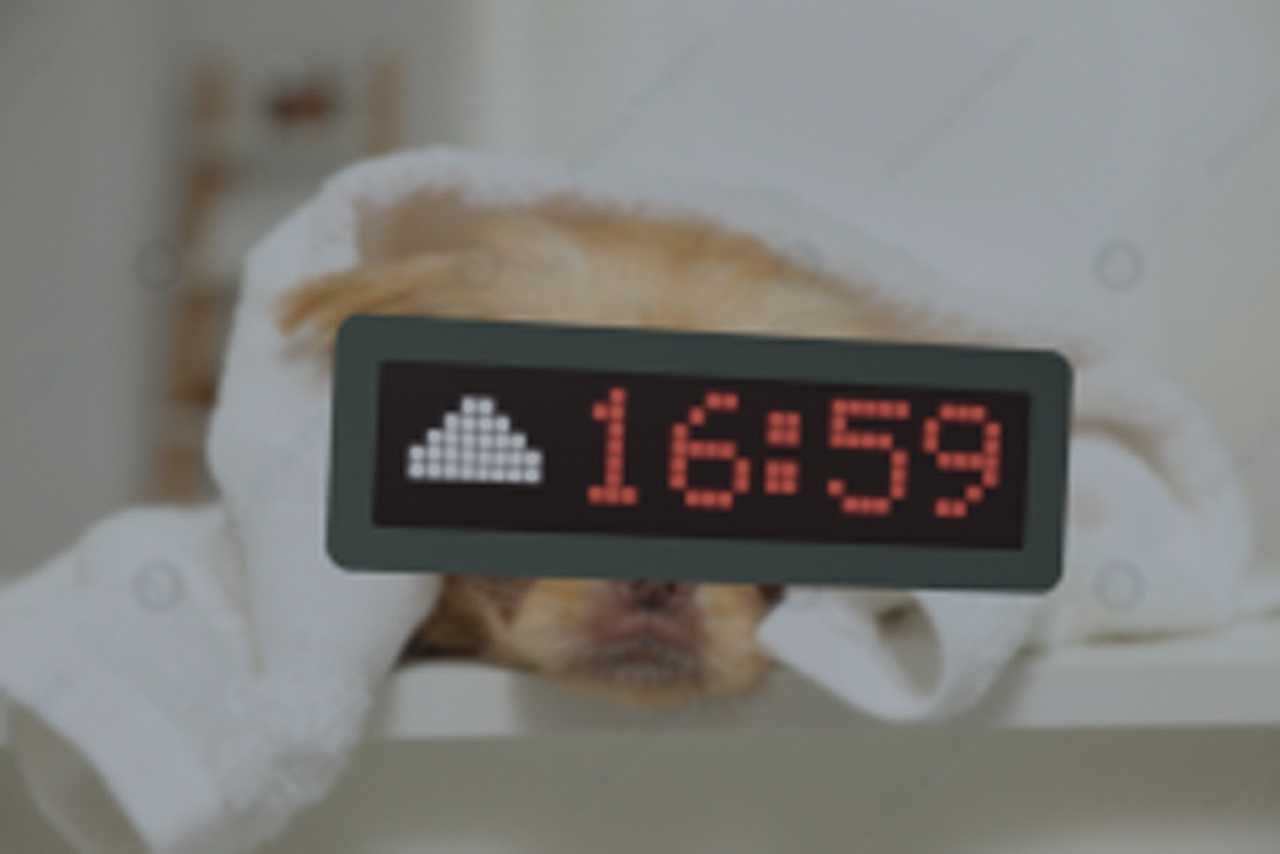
**16:59**
